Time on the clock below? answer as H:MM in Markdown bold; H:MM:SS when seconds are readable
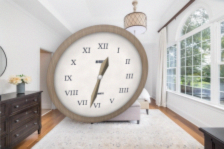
**12:32**
